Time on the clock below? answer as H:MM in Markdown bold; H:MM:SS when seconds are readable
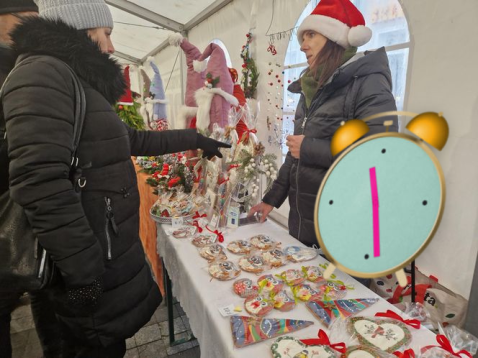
**11:28**
